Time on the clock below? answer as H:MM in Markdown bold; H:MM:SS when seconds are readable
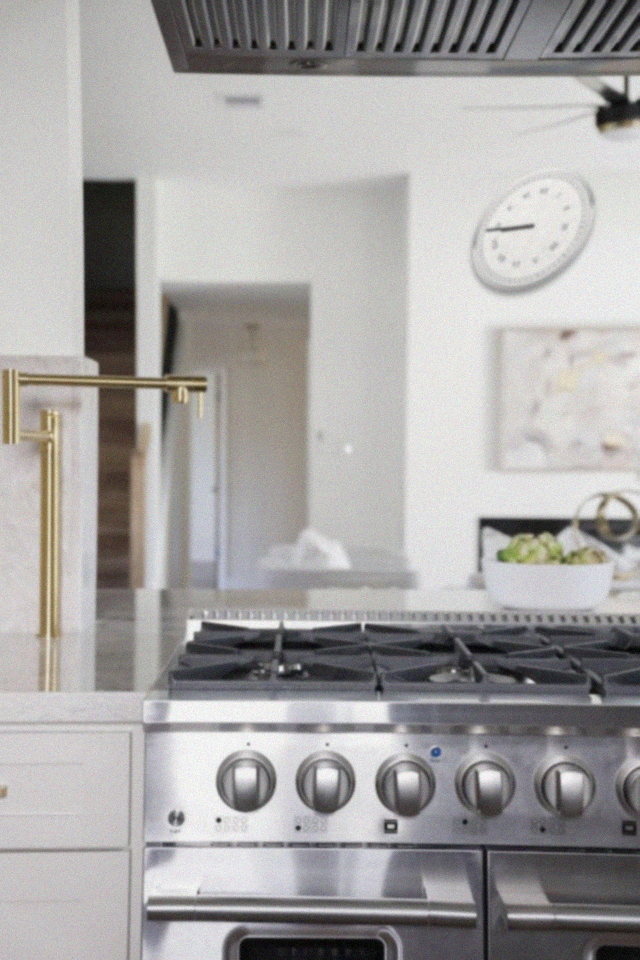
**8:44**
